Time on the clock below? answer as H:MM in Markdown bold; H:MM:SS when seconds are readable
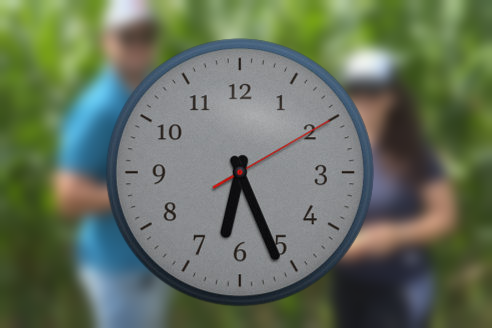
**6:26:10**
